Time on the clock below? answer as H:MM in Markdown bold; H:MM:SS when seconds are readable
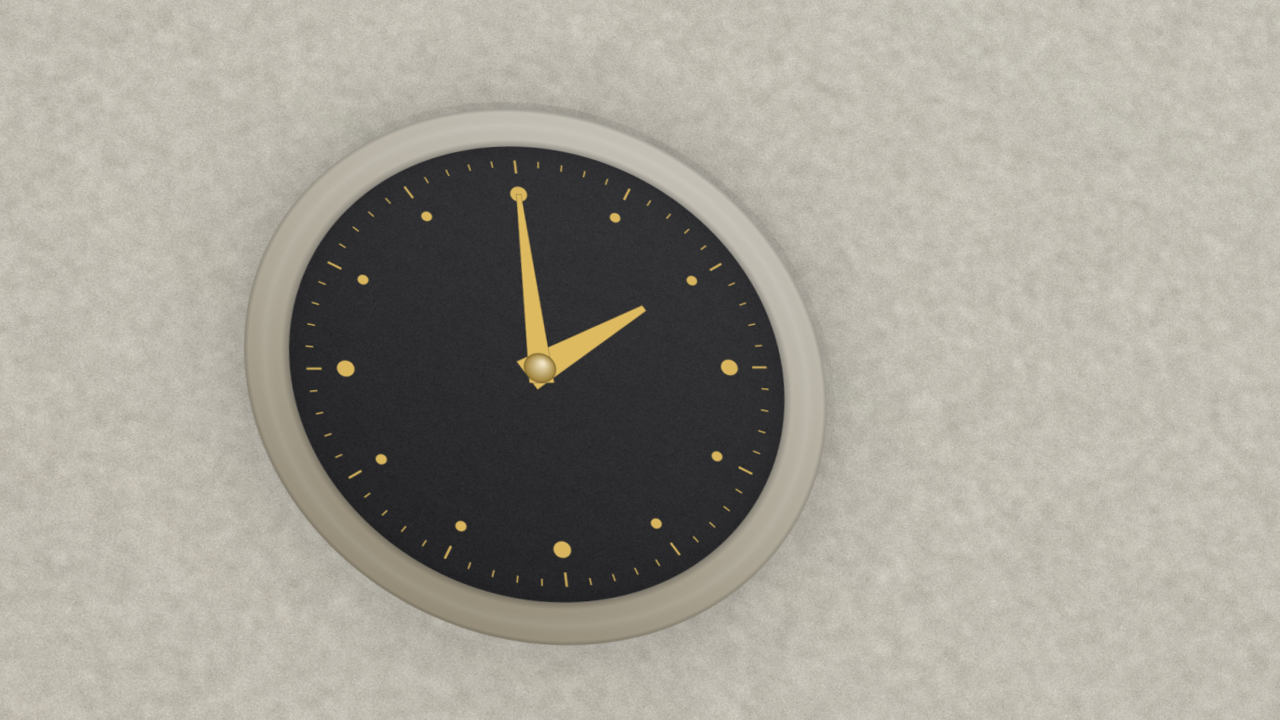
**2:00**
